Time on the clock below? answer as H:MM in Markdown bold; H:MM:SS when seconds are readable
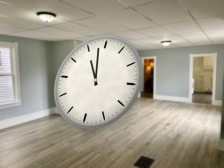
**10:58**
